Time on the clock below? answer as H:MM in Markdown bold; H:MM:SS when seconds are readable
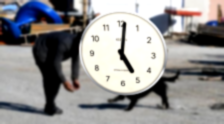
**5:01**
